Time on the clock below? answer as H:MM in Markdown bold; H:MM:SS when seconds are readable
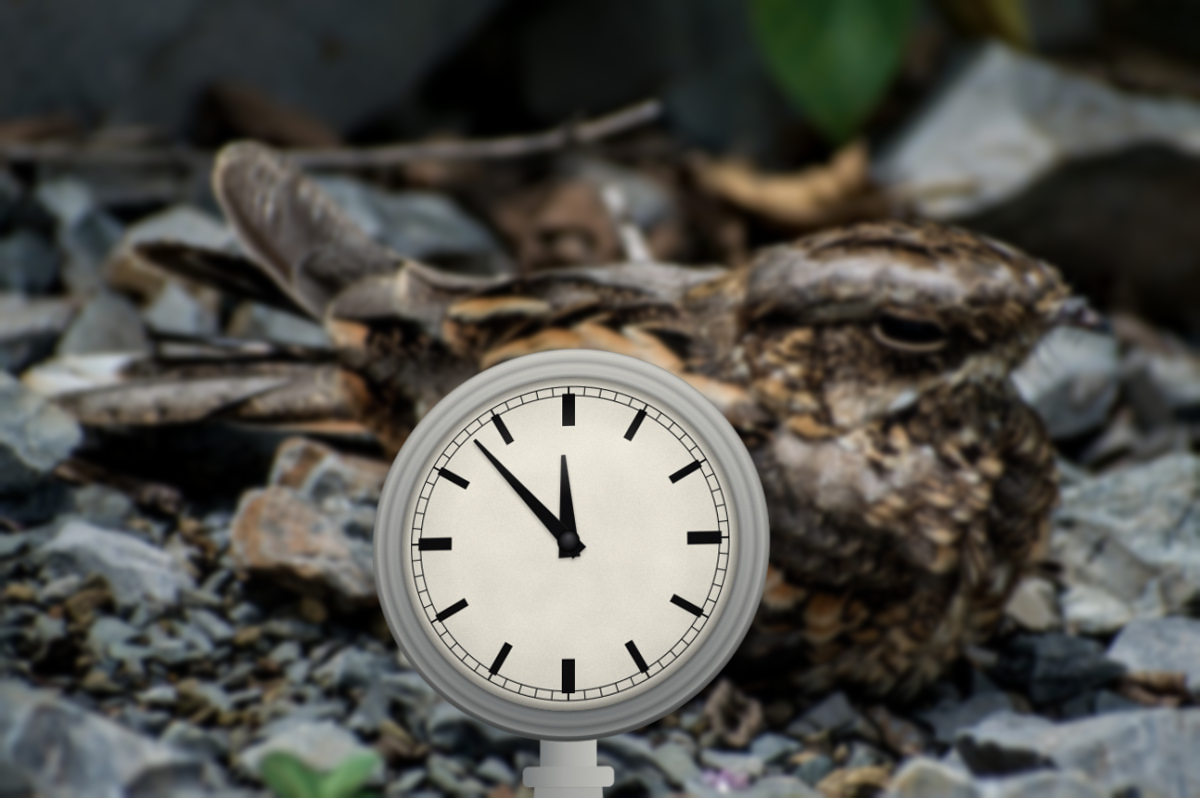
**11:53**
